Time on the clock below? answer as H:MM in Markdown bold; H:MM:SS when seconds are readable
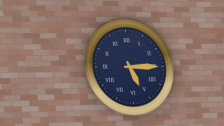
**5:15**
